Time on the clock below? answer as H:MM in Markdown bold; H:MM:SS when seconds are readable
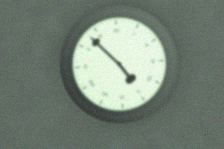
**4:53**
